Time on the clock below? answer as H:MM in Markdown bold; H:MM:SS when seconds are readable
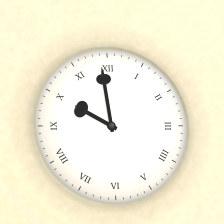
**9:59**
